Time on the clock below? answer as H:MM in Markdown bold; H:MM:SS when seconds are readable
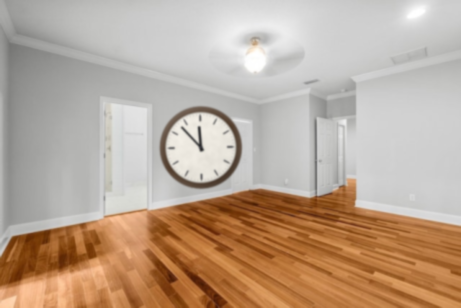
**11:53**
